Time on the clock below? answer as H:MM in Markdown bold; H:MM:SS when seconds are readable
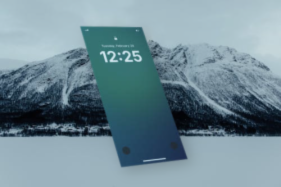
**12:25**
